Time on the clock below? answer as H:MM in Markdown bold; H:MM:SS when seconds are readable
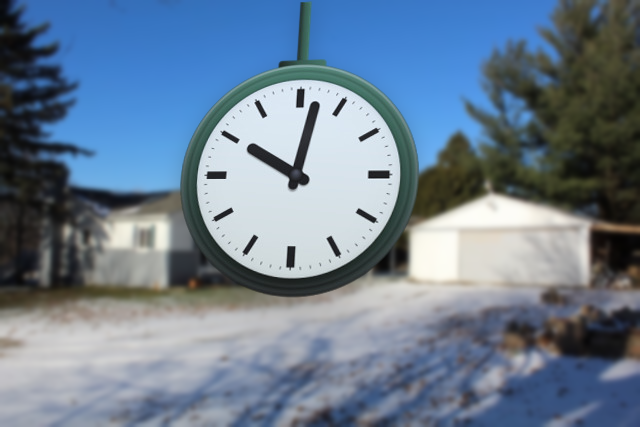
**10:02**
